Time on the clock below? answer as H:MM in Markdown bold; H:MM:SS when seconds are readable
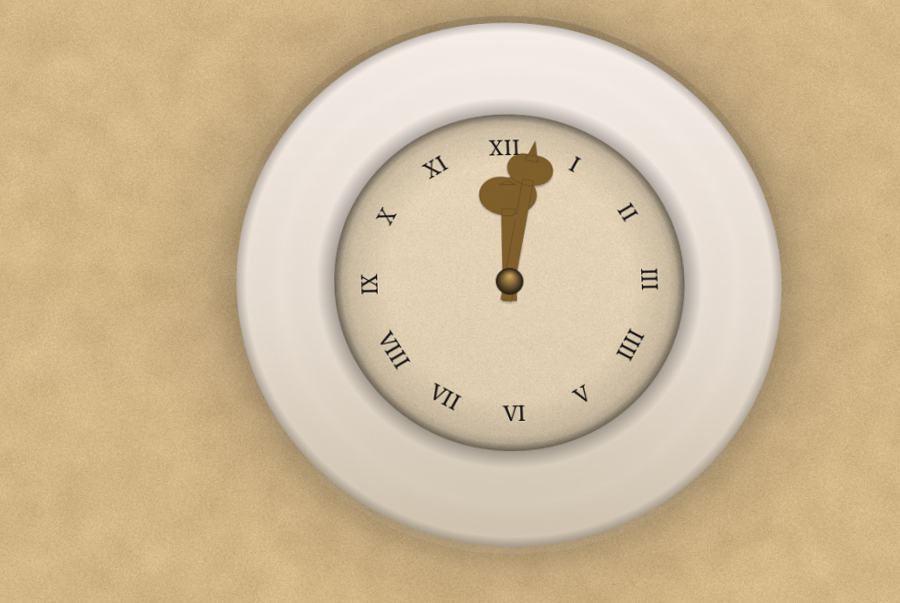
**12:02**
